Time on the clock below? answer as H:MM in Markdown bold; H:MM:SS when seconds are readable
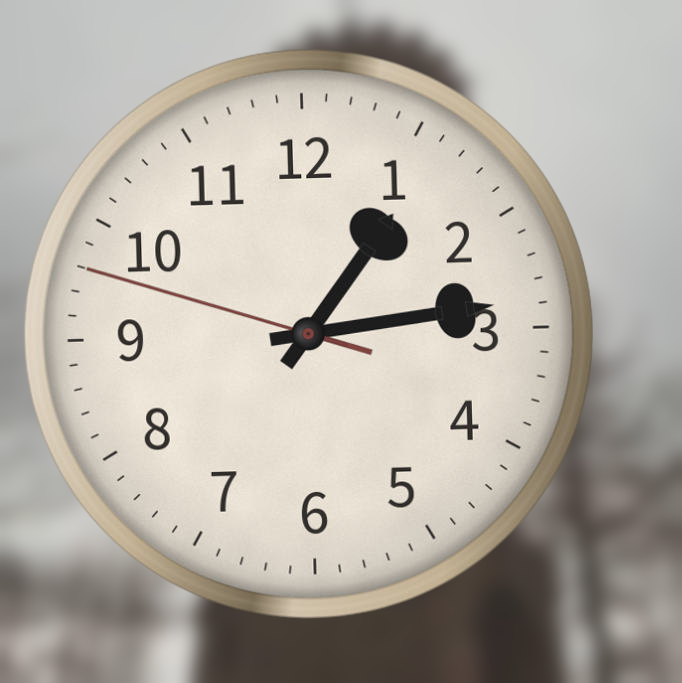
**1:13:48**
